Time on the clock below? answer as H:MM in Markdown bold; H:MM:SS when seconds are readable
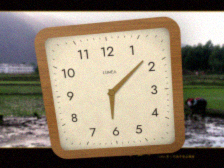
**6:08**
